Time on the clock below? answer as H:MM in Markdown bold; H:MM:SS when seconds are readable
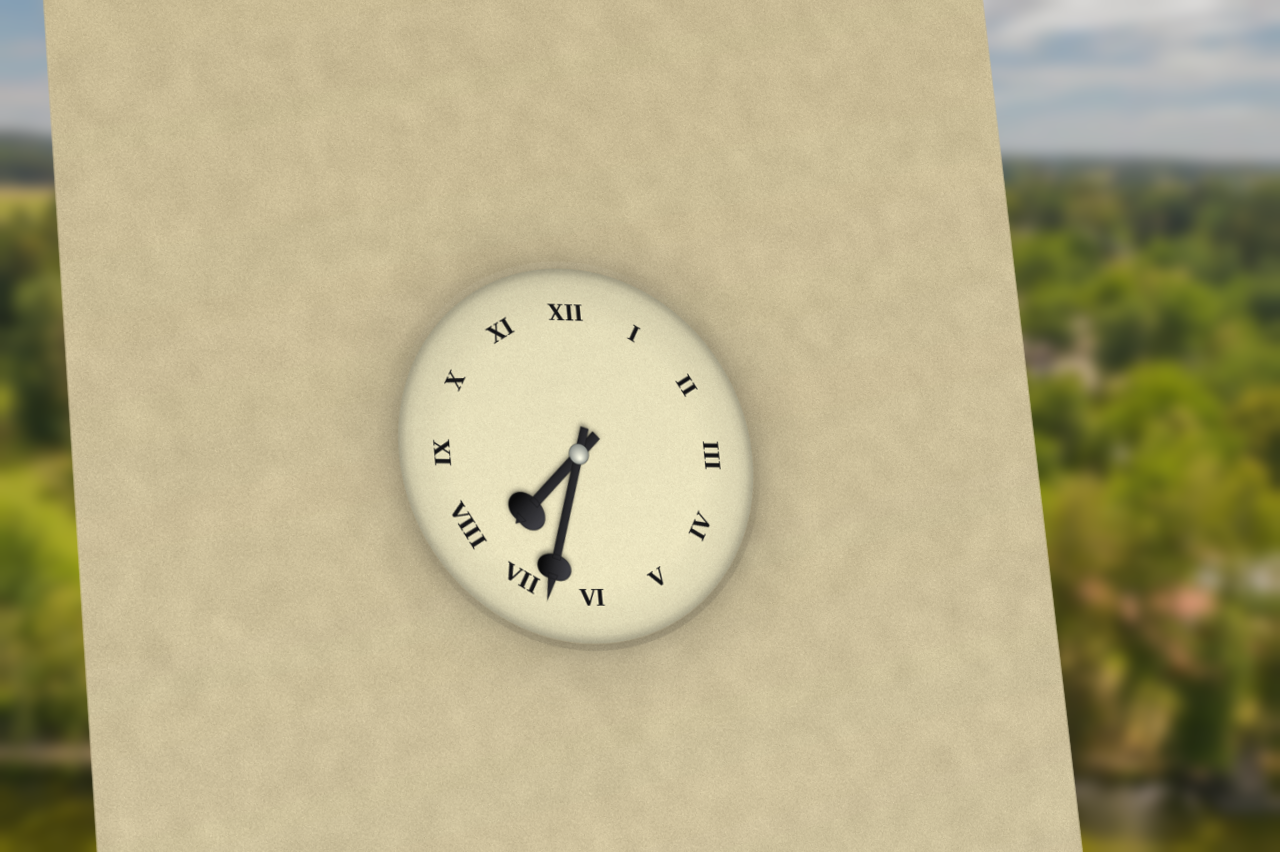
**7:33**
